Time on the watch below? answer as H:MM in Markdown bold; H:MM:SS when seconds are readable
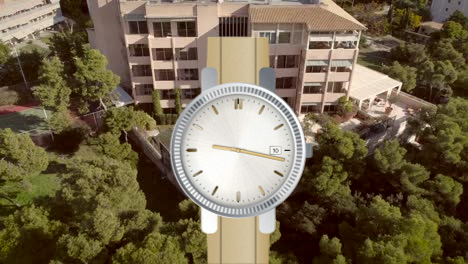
**9:17**
